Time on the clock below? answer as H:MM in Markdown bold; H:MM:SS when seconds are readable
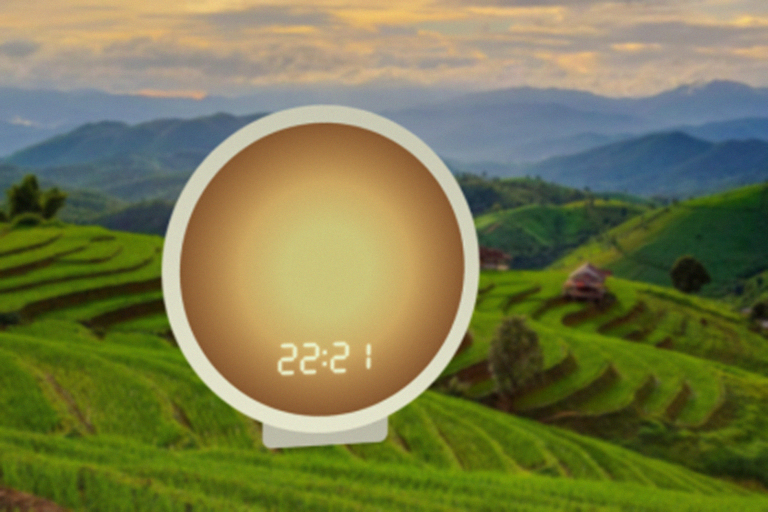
**22:21**
